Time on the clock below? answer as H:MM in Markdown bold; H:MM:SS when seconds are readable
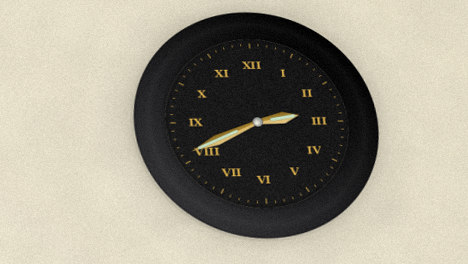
**2:41**
